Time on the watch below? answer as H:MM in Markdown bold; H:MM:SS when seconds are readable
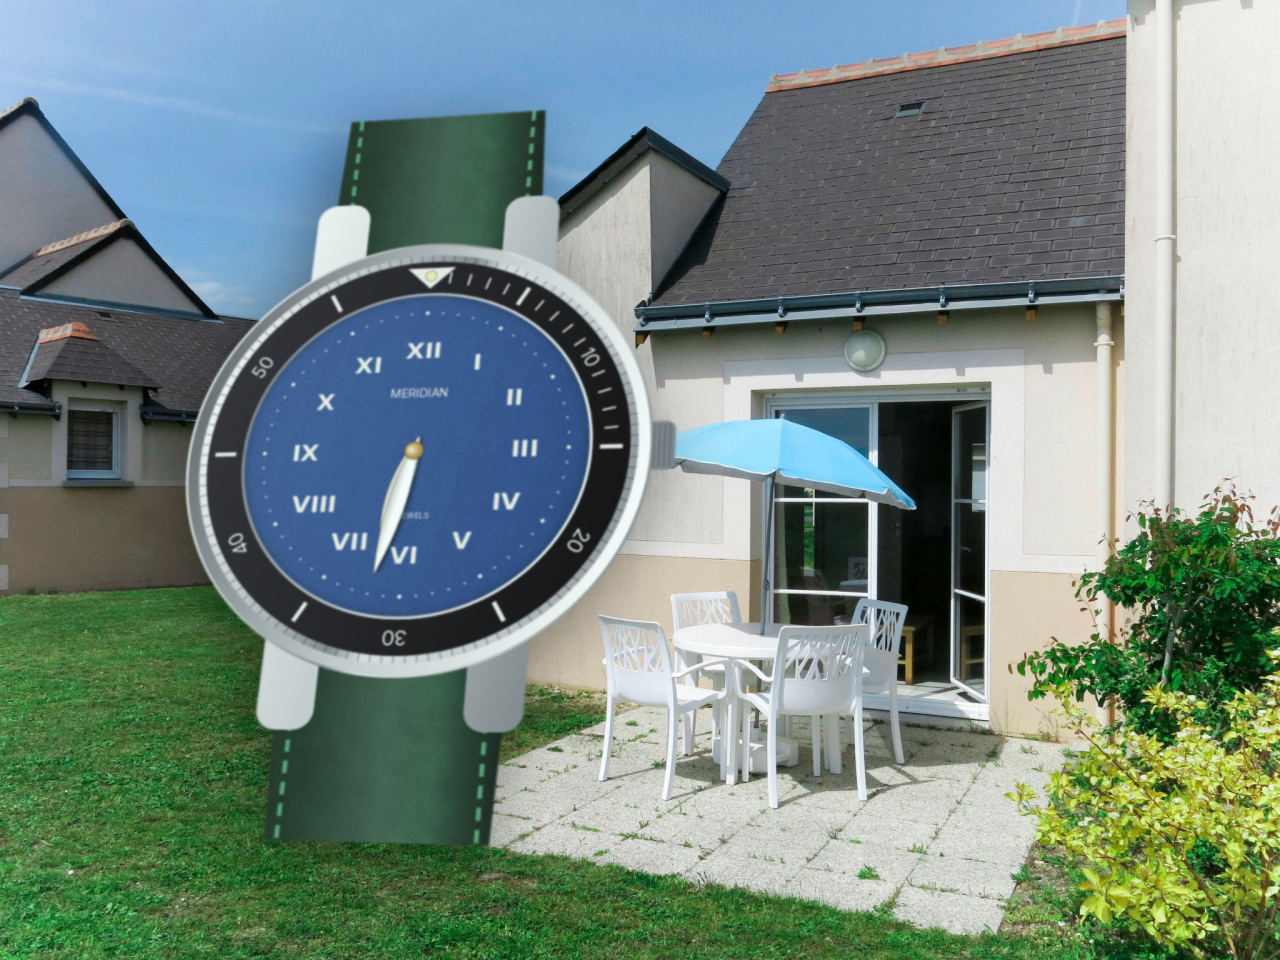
**6:32**
